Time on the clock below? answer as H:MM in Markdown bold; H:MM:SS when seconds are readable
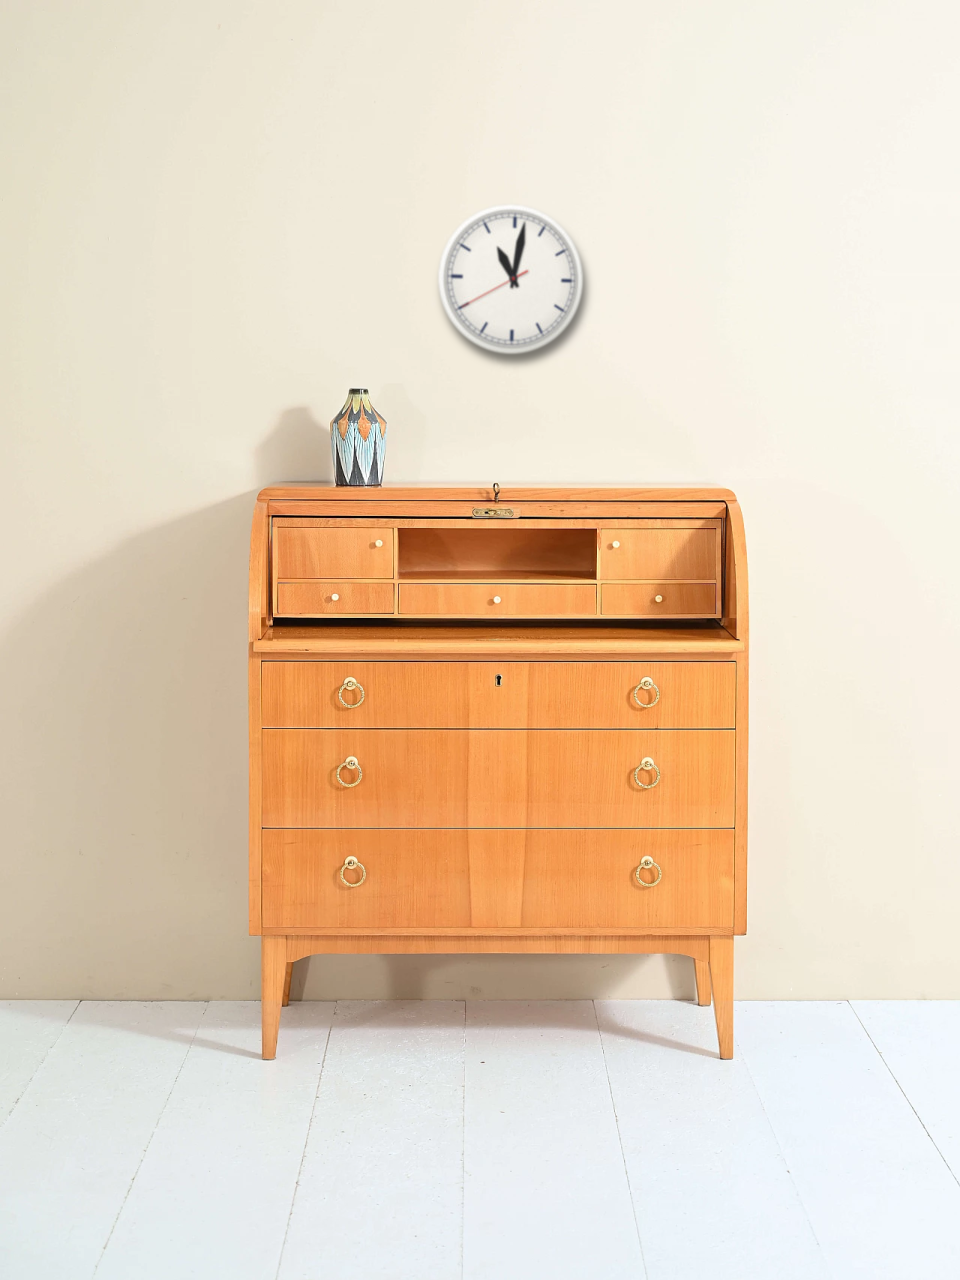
**11:01:40**
